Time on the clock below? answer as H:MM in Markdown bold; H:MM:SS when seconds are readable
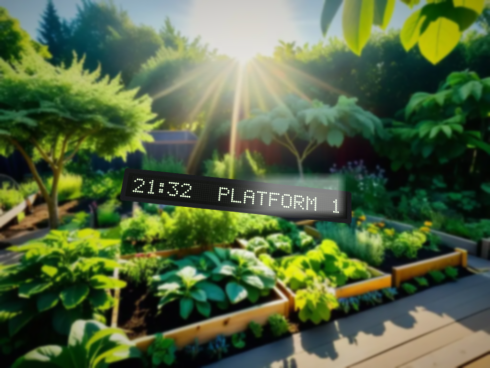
**21:32**
